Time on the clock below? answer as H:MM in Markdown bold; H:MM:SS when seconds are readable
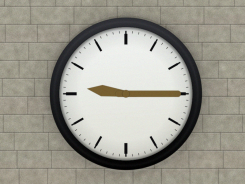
**9:15**
